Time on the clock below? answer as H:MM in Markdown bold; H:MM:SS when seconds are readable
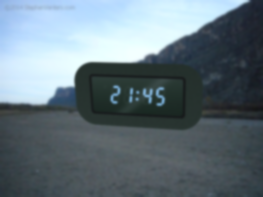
**21:45**
